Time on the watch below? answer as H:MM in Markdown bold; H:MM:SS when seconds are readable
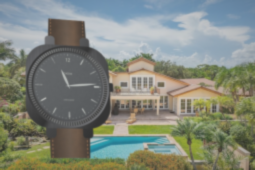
**11:14**
